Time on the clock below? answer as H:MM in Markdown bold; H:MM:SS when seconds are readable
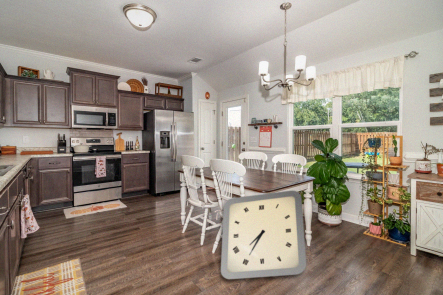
**7:35**
